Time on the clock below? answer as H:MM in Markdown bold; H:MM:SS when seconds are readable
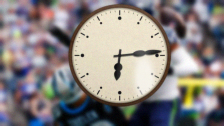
**6:14**
